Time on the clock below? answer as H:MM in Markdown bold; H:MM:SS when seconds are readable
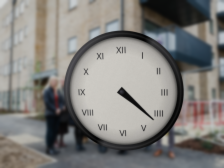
**4:22**
